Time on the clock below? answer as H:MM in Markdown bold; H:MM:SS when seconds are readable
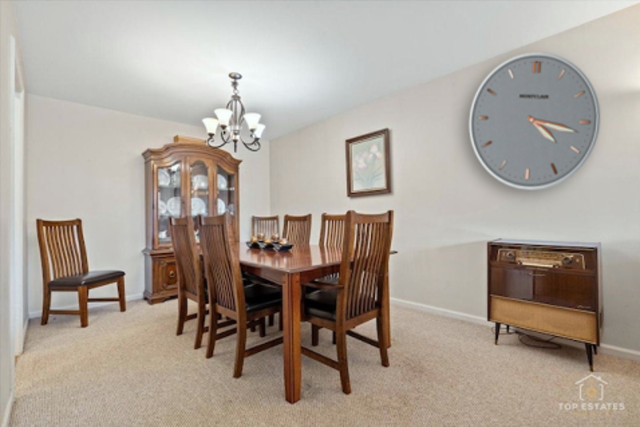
**4:17**
